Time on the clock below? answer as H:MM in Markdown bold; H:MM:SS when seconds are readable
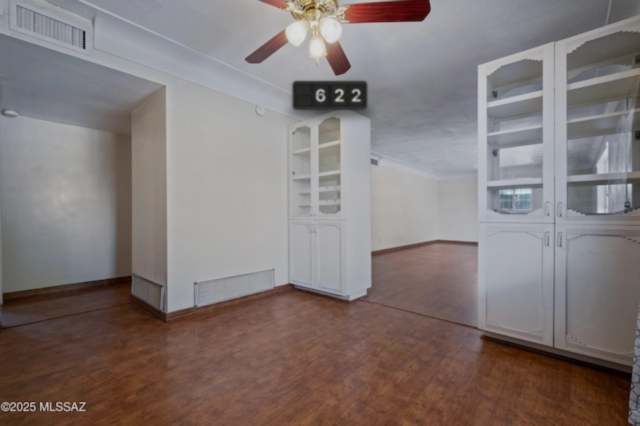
**6:22**
